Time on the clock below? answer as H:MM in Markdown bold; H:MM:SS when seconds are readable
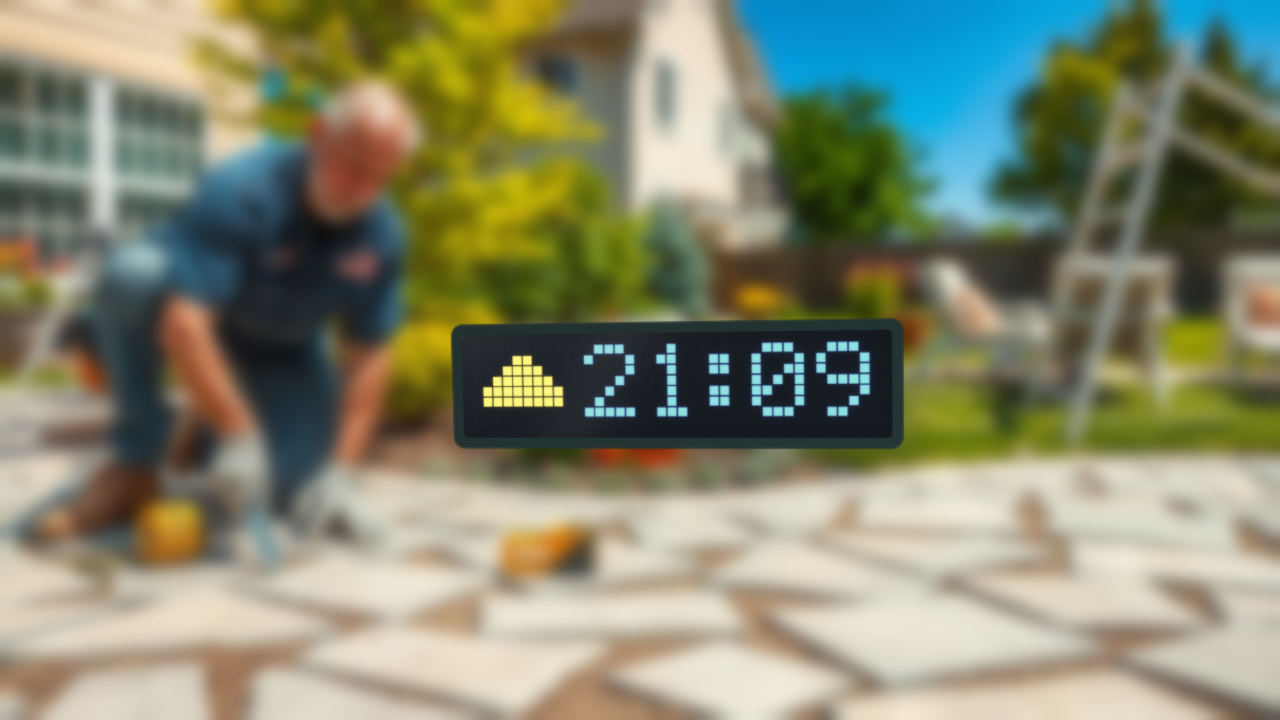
**21:09**
